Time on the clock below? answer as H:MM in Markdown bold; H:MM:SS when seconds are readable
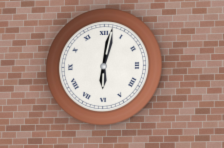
**6:02**
